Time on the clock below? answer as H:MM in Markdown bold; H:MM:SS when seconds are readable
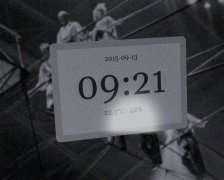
**9:21**
